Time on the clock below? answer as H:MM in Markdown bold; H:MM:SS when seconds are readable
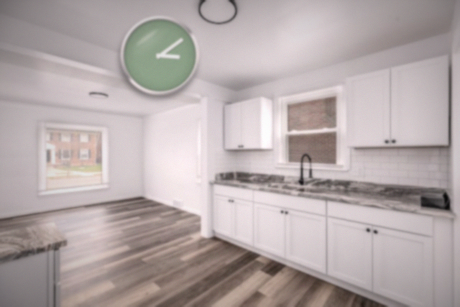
**3:09**
